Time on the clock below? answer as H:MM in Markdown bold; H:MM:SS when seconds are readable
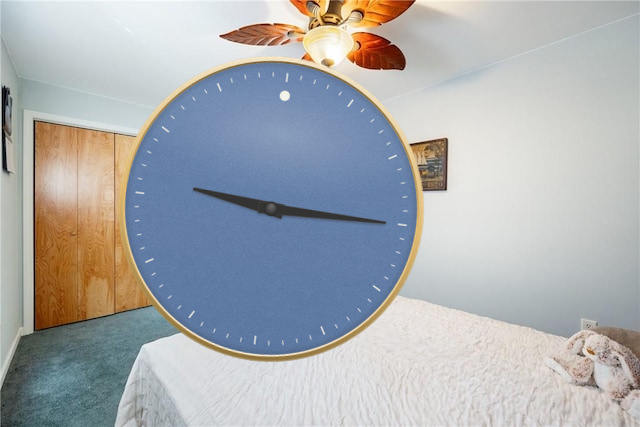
**9:15**
